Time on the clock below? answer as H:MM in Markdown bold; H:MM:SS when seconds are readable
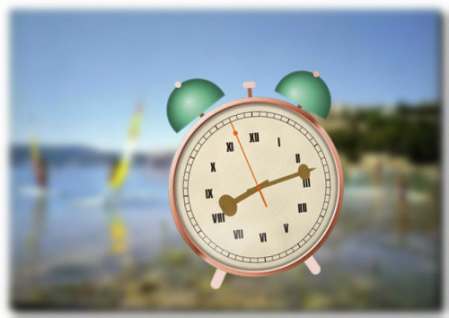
**8:12:57**
